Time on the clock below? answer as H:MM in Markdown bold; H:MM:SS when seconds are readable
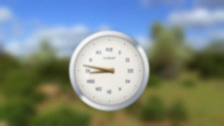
**8:47**
